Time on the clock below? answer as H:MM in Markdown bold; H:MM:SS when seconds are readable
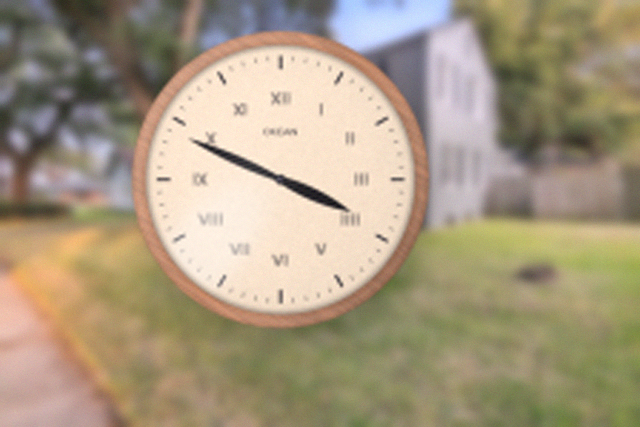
**3:49**
